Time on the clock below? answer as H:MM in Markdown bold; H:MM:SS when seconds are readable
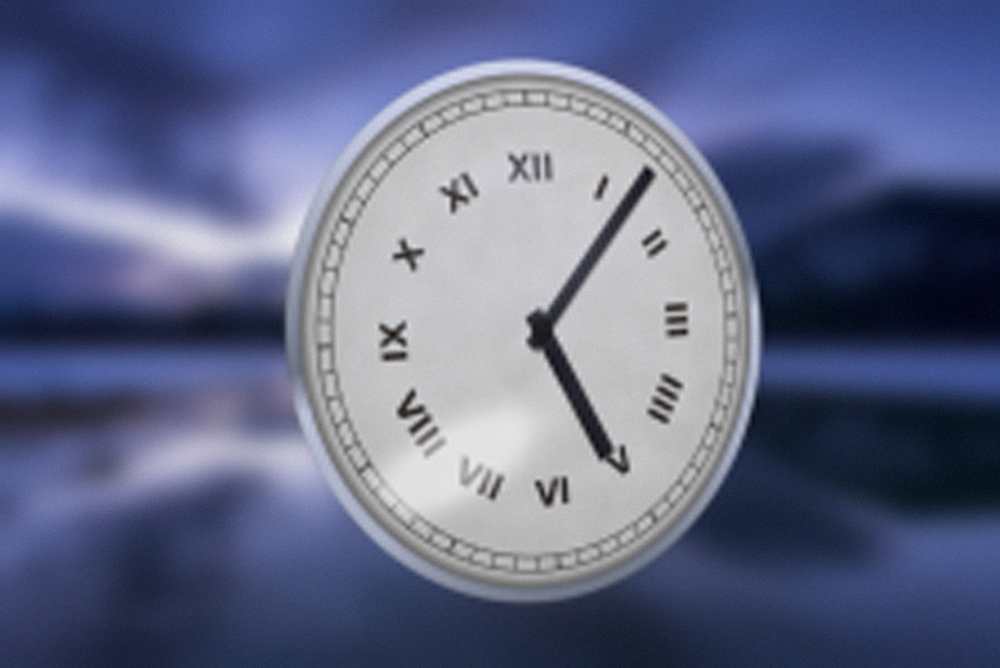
**5:07**
